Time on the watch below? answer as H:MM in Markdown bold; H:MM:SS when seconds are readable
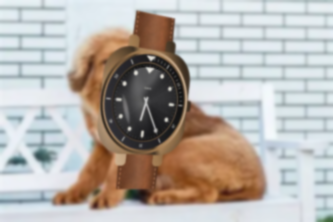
**6:25**
